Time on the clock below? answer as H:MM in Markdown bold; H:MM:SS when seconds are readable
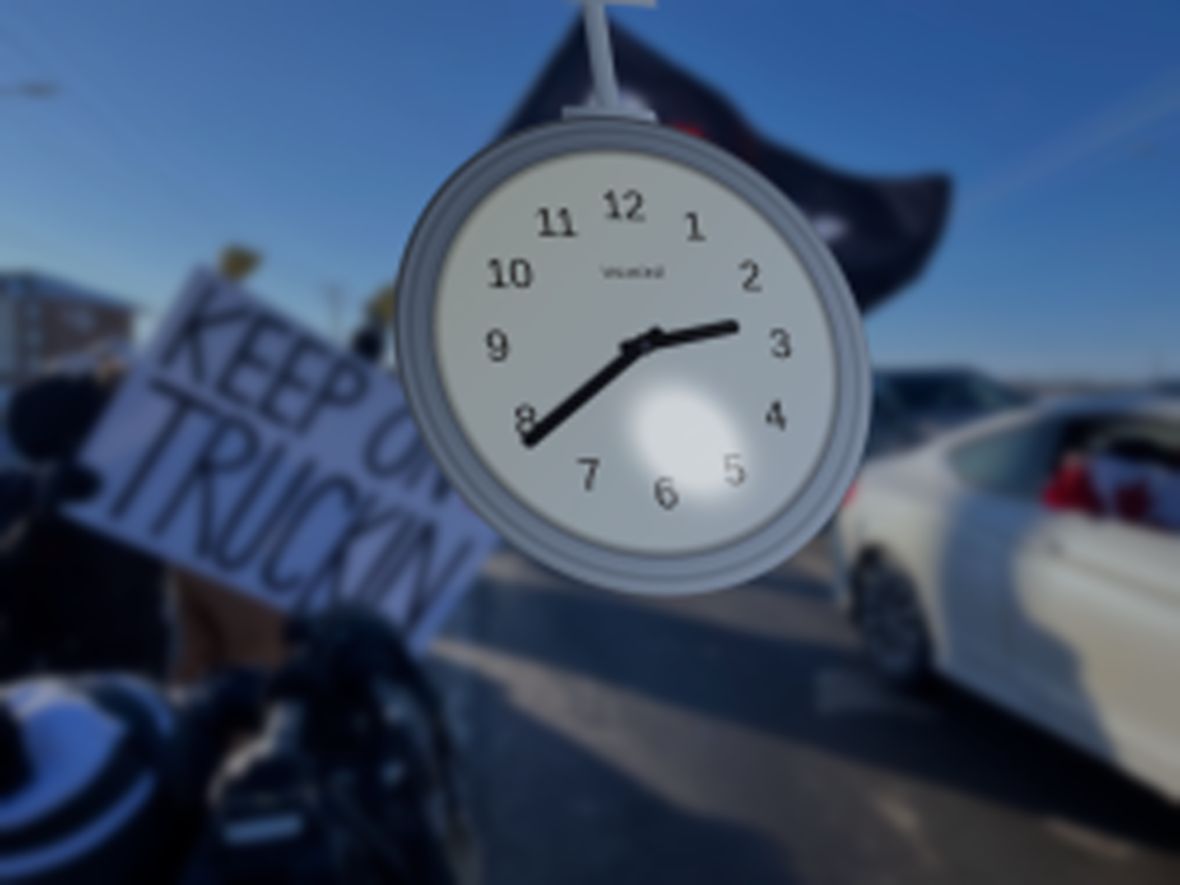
**2:39**
